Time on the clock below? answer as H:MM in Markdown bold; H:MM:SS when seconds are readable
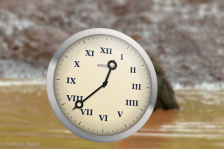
**12:38**
